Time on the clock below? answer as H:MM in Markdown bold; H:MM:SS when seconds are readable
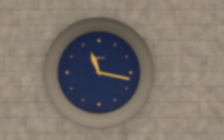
**11:17**
